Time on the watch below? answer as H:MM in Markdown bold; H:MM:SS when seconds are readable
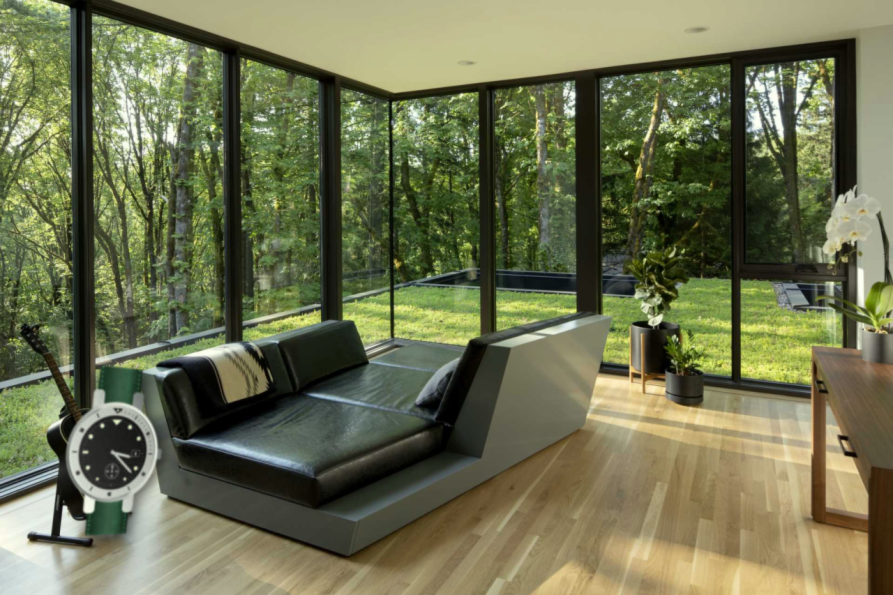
**3:22**
